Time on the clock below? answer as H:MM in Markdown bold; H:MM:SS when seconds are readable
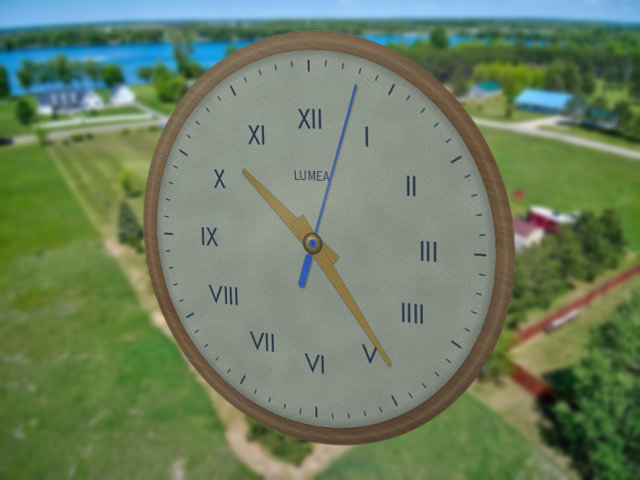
**10:24:03**
